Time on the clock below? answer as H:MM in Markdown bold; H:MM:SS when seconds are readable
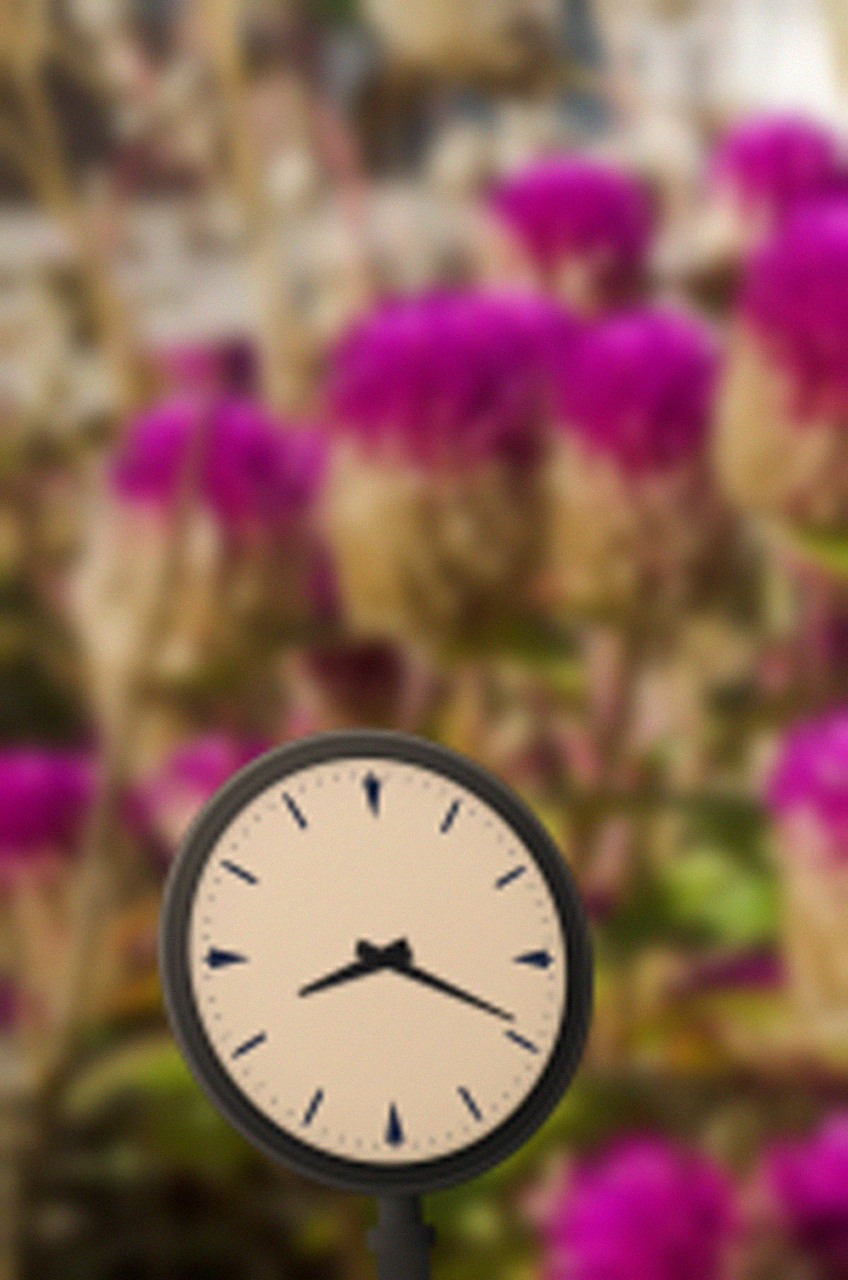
**8:19**
